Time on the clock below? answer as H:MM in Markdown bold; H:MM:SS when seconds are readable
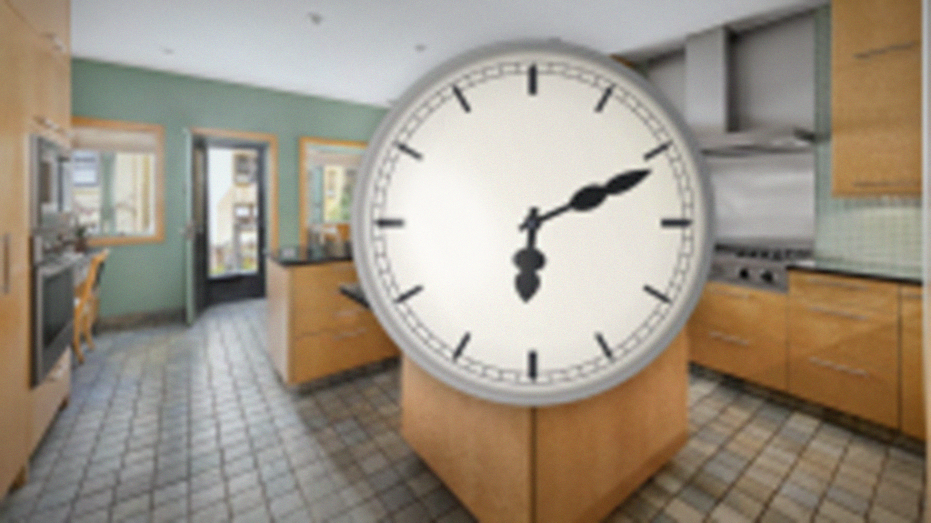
**6:11**
